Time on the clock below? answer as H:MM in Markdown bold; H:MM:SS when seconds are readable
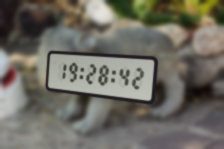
**19:28:42**
